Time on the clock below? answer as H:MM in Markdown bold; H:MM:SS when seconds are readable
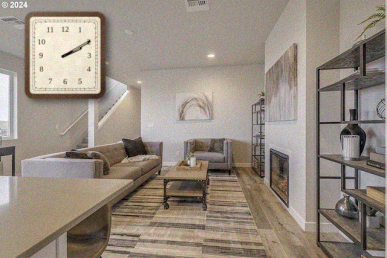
**2:10**
